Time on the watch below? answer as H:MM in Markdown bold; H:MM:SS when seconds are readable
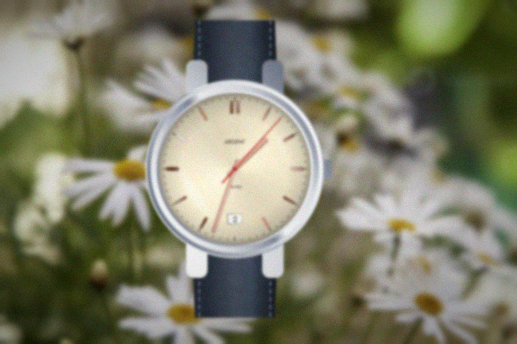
**1:33:07**
